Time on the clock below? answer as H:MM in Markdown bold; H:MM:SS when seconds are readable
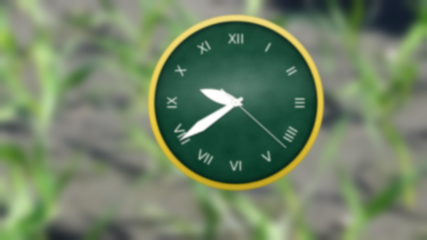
**9:39:22**
